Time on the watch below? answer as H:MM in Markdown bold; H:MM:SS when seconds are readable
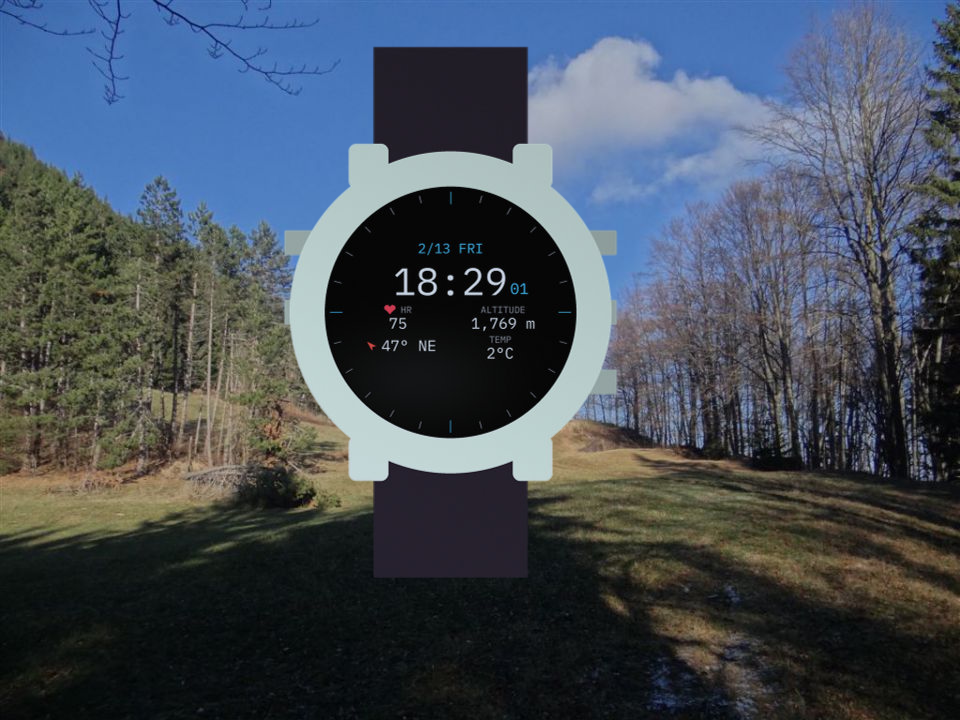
**18:29:01**
